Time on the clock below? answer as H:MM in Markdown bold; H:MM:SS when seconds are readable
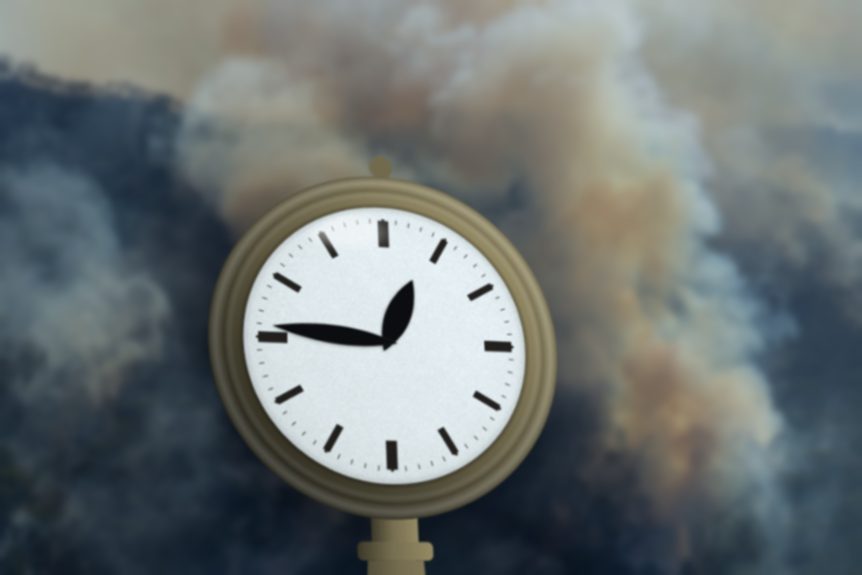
**12:46**
